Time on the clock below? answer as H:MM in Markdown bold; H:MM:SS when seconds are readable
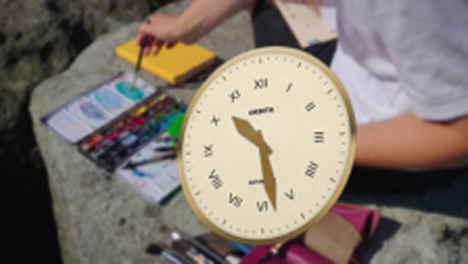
**10:28**
